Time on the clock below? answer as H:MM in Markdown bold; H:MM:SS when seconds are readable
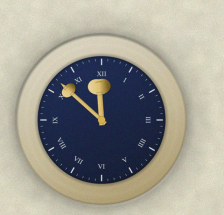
**11:52**
